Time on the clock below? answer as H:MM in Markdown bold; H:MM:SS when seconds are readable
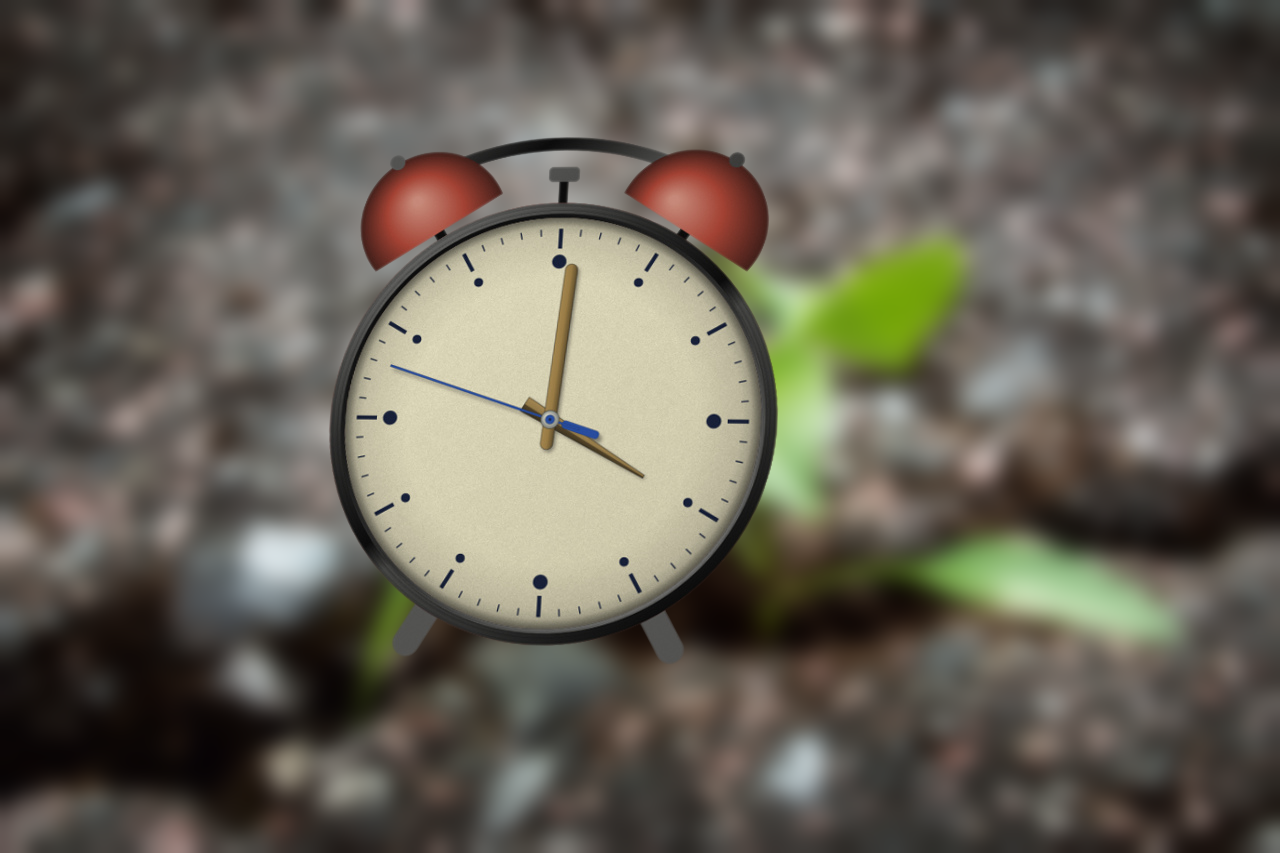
**4:00:48**
